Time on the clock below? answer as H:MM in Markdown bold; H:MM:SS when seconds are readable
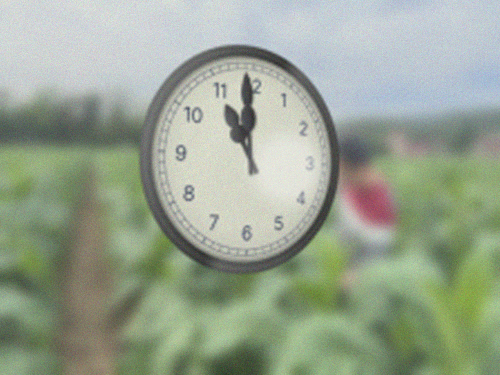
**10:59**
